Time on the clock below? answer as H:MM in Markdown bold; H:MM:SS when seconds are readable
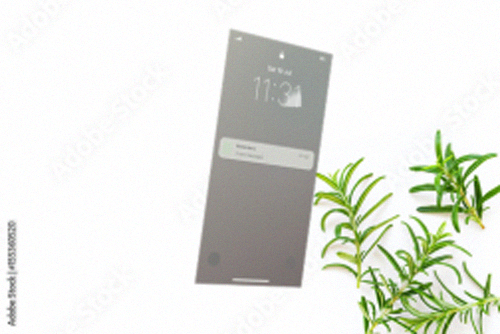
**11:31**
